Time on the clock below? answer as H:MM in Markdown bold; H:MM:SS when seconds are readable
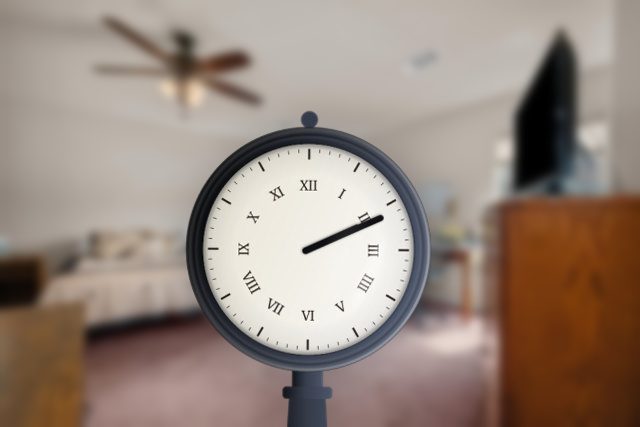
**2:11**
